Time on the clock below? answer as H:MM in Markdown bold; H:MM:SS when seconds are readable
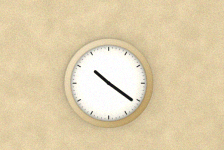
**10:21**
